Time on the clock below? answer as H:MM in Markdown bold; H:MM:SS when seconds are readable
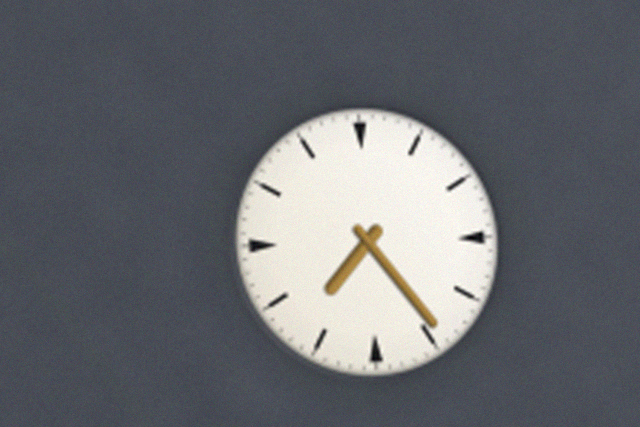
**7:24**
